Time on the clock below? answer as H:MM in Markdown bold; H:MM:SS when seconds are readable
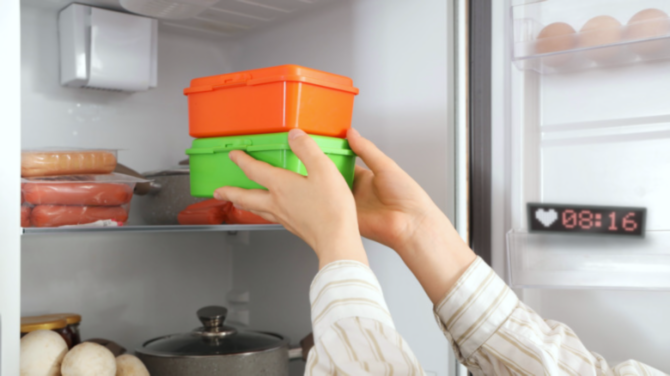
**8:16**
